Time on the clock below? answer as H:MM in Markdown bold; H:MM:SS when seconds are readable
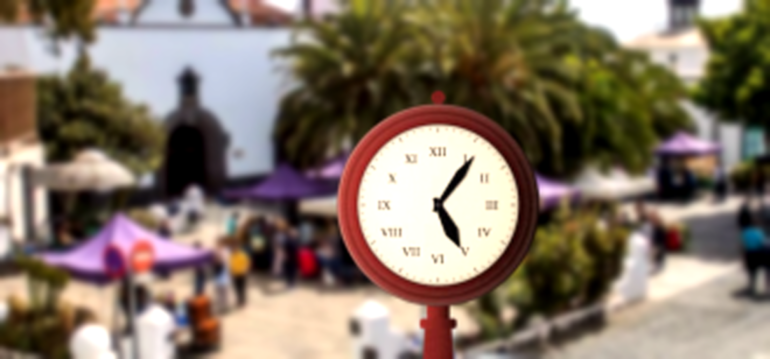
**5:06**
